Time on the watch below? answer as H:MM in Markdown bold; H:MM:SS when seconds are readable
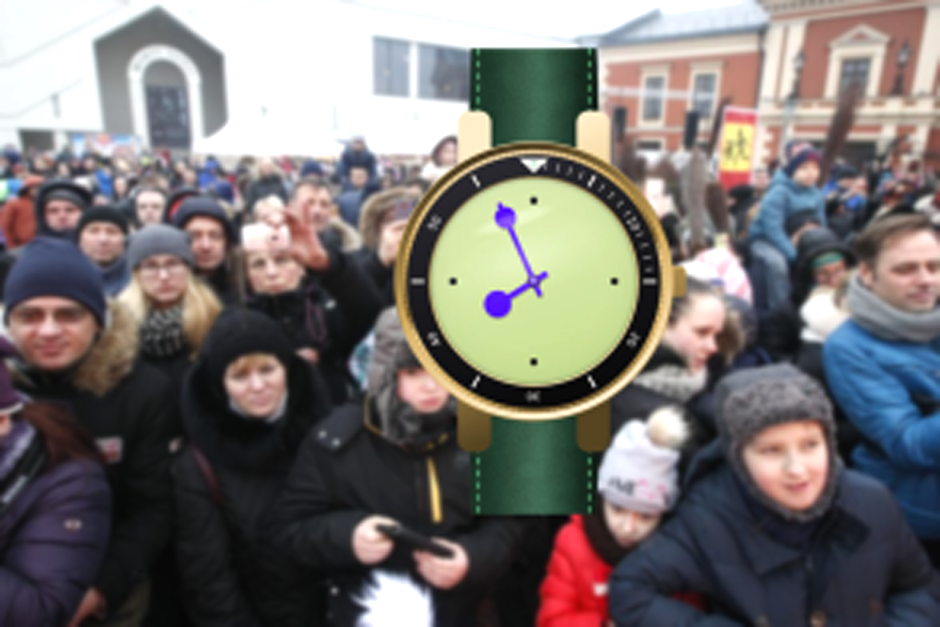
**7:56**
